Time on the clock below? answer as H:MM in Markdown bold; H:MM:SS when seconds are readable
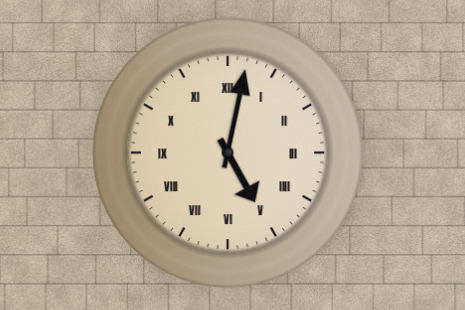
**5:02**
